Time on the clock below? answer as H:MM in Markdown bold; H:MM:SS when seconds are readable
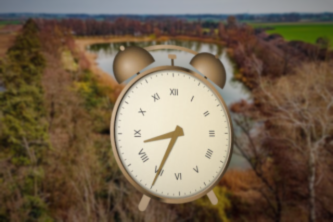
**8:35**
